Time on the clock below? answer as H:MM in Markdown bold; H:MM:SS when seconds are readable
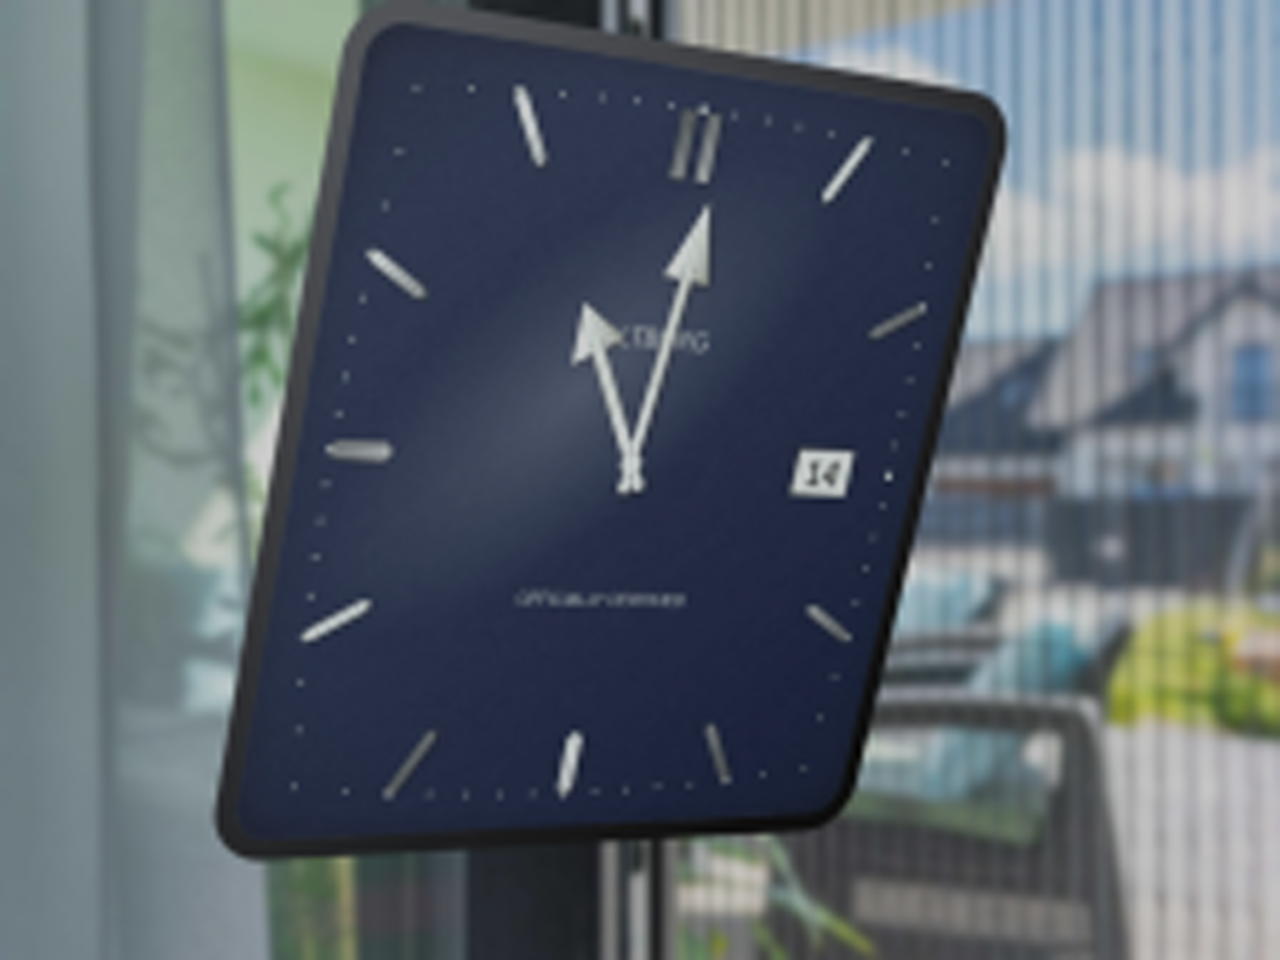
**11:01**
